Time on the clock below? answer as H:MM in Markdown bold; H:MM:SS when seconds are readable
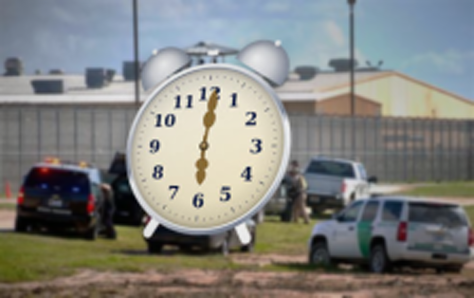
**6:01**
